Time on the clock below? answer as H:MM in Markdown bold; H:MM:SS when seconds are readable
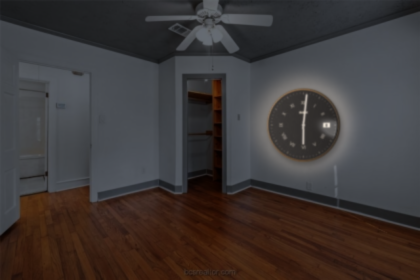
**6:01**
